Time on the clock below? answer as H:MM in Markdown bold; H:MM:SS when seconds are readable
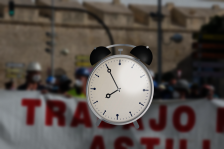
**7:55**
